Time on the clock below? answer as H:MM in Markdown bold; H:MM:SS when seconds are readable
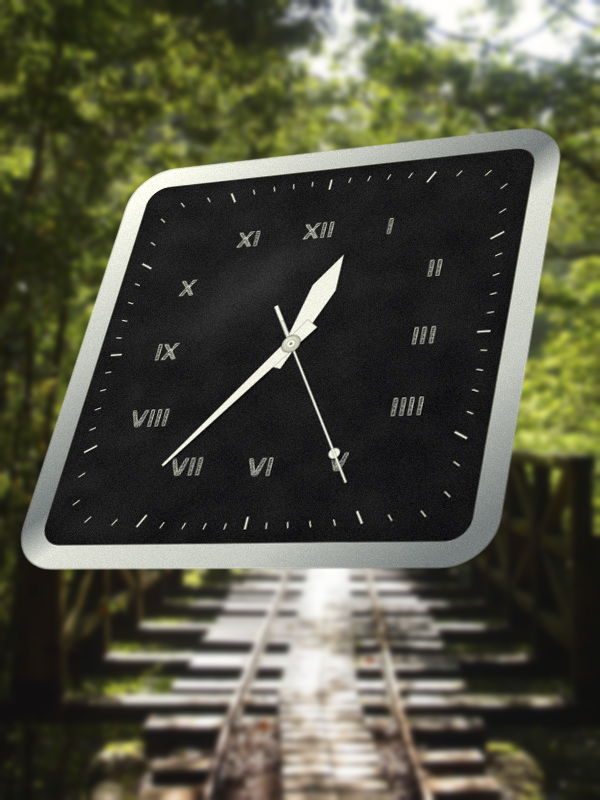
**12:36:25**
